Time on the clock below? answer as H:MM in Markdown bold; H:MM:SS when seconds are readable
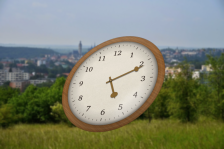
**5:11**
